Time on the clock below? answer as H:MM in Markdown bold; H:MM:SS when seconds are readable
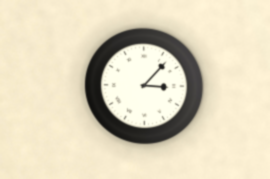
**3:07**
